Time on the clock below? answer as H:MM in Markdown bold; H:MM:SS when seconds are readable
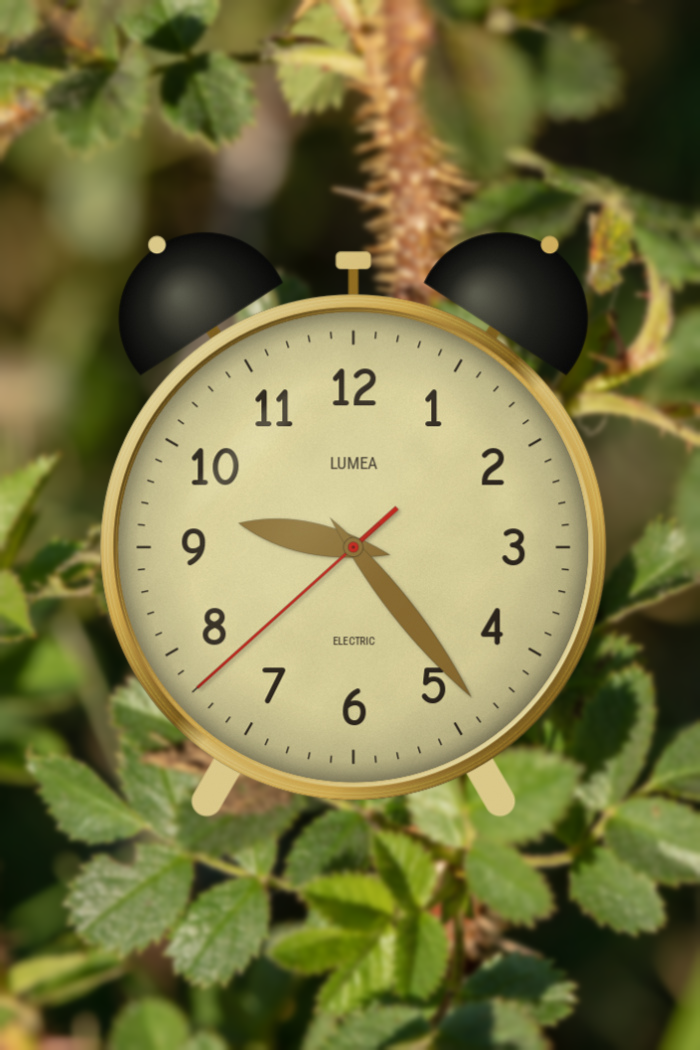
**9:23:38**
